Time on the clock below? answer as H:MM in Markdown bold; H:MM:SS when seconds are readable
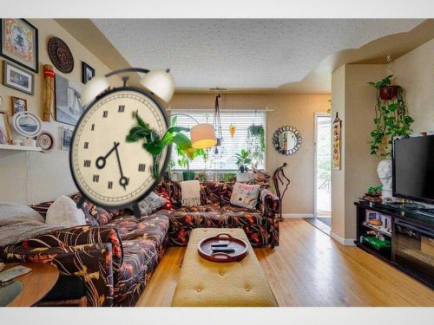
**7:26**
